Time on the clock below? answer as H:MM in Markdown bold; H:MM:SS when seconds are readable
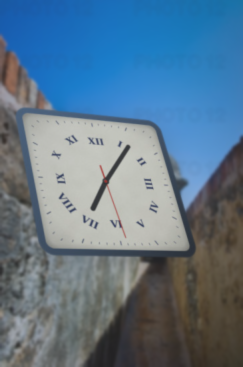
**7:06:29**
